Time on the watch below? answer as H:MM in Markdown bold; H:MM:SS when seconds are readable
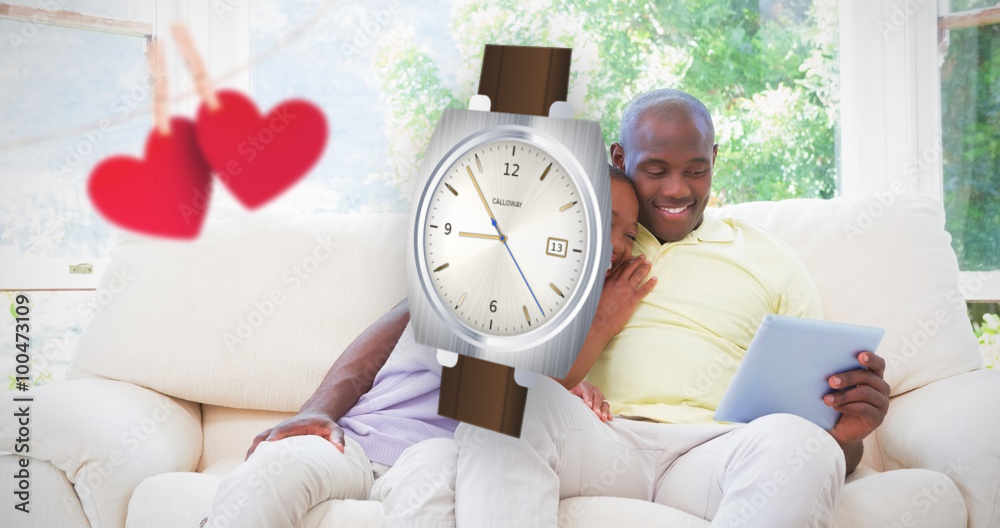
**8:53:23**
